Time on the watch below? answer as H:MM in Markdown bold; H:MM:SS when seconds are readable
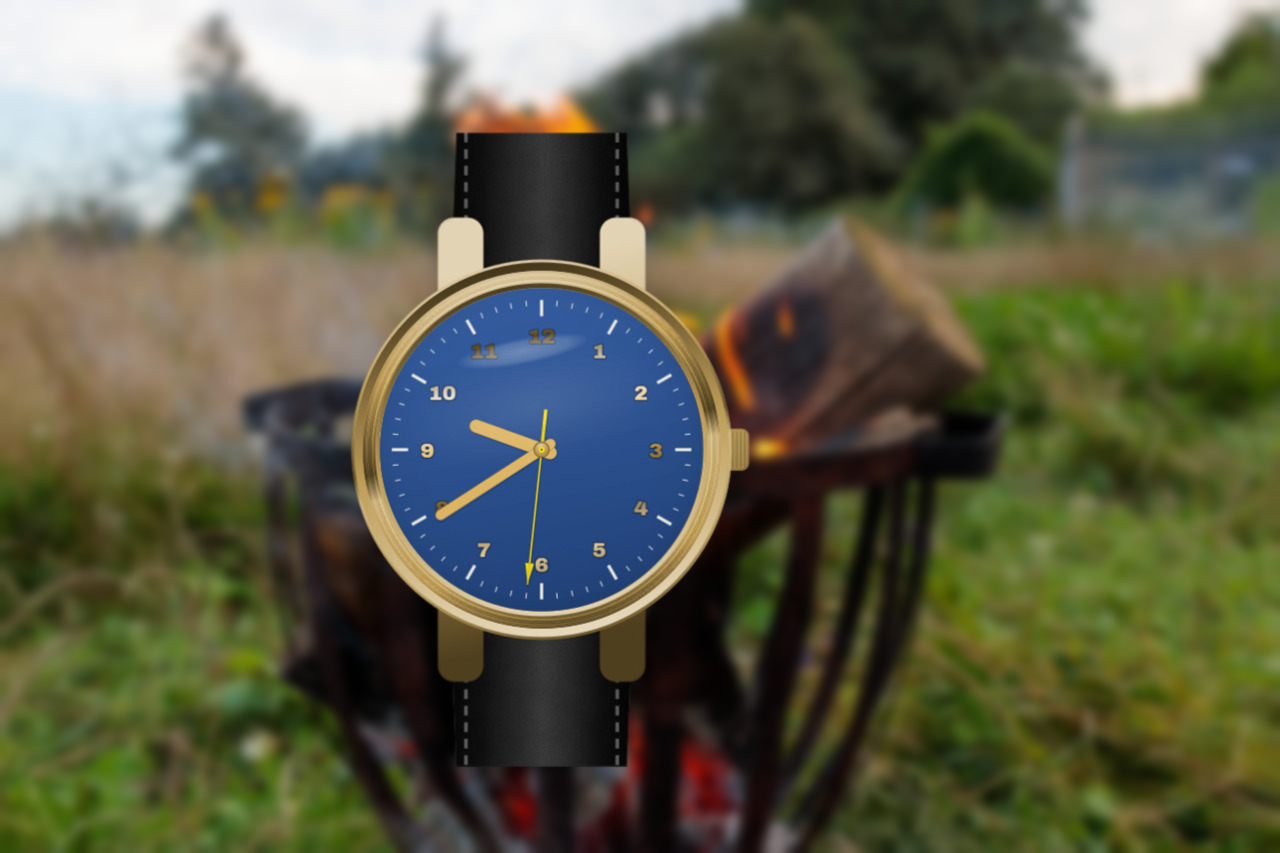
**9:39:31**
